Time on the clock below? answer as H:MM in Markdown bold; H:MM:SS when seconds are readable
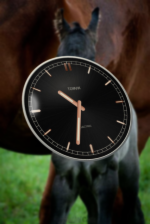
**10:33**
